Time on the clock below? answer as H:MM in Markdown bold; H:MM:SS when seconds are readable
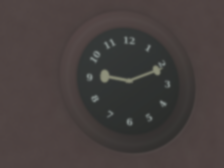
**9:11**
